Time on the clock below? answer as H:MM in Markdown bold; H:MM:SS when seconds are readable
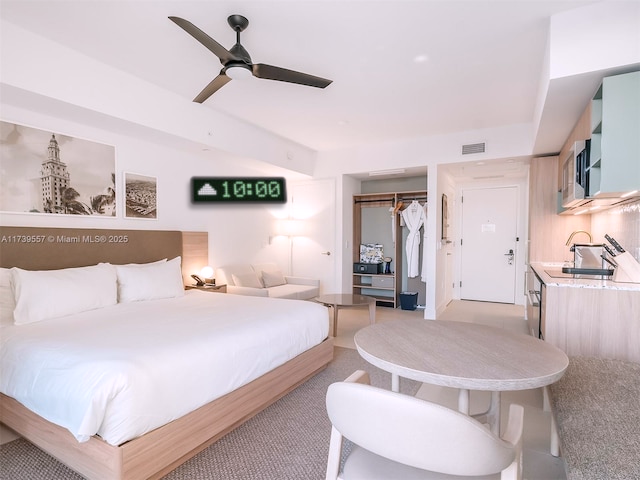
**10:00**
